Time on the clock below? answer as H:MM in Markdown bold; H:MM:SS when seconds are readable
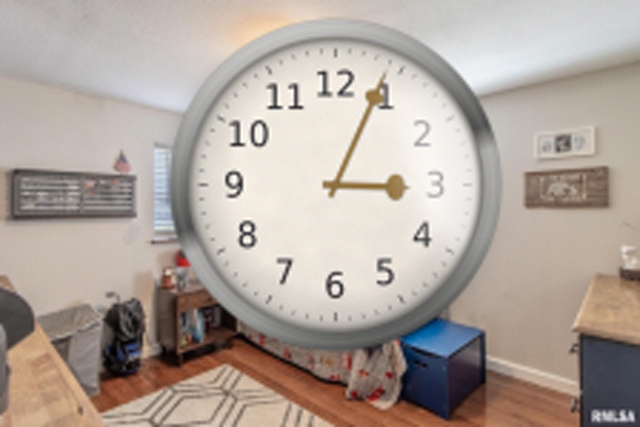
**3:04**
